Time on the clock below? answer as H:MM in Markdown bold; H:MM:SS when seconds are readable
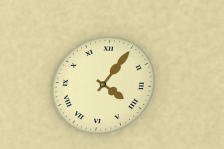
**4:05**
